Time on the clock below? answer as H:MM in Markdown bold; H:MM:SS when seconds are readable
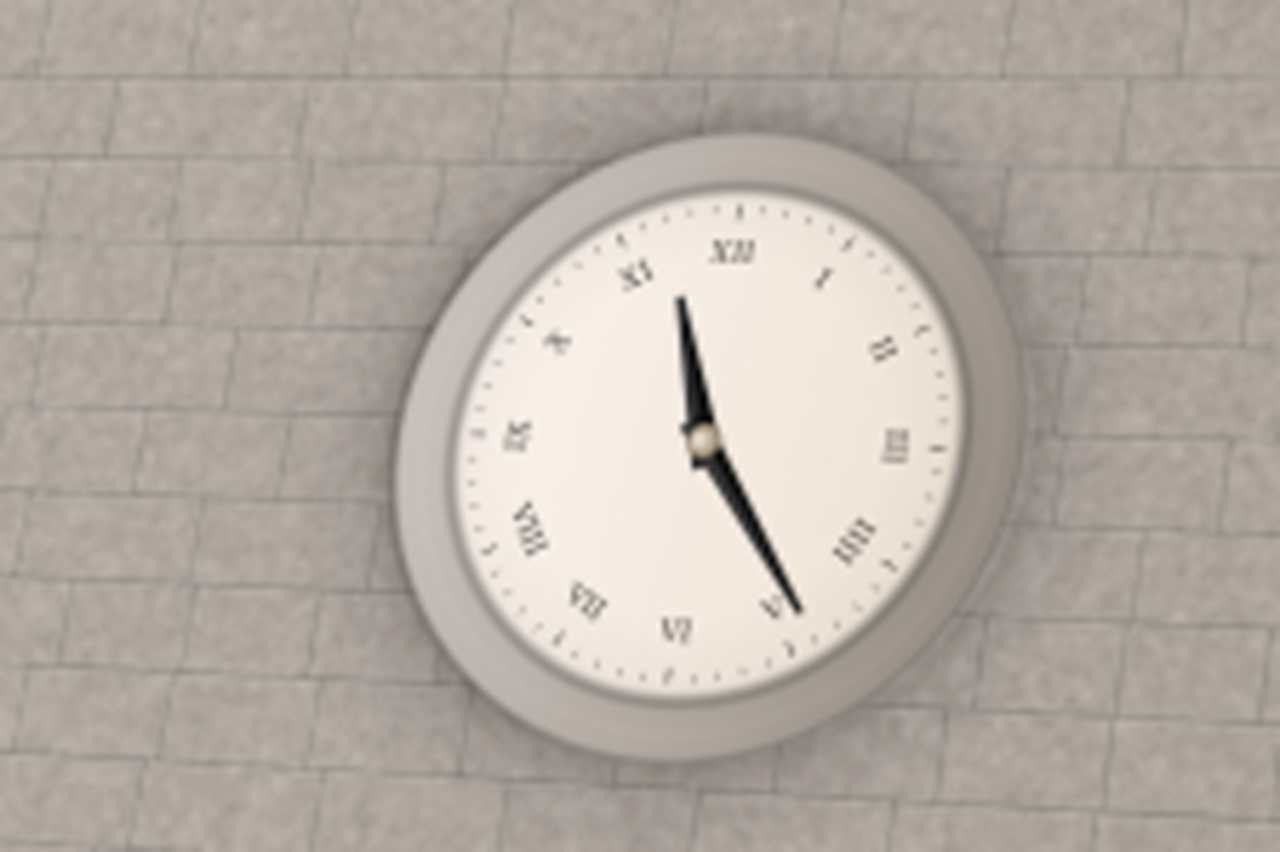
**11:24**
